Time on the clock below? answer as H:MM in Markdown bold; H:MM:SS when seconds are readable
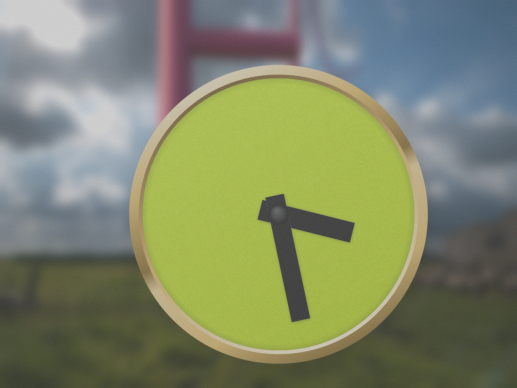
**3:28**
